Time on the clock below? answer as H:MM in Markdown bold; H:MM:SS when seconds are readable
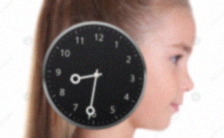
**8:31**
